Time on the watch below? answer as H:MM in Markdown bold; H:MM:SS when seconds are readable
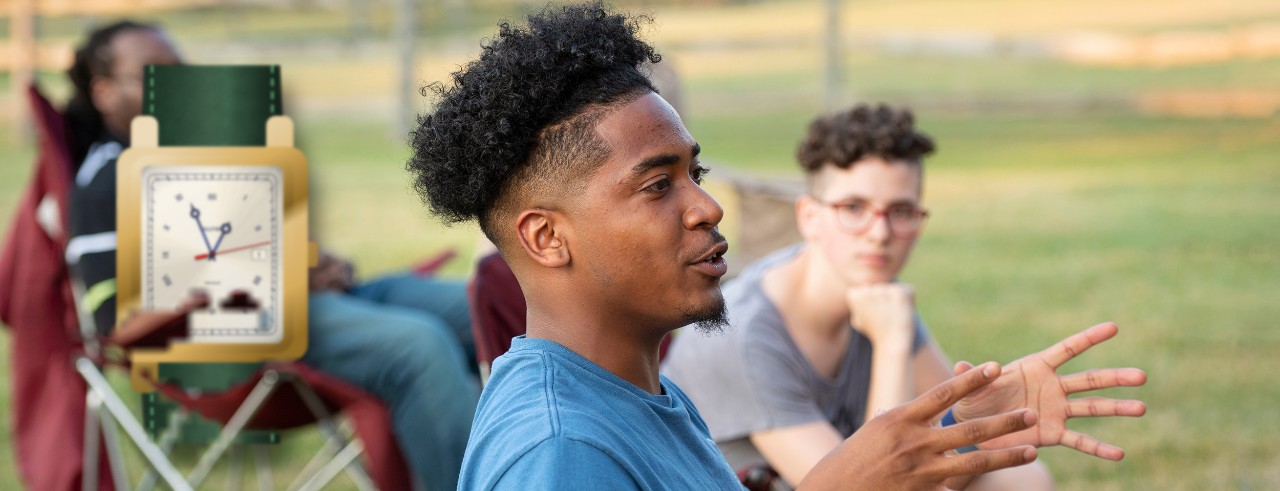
**12:56:13**
